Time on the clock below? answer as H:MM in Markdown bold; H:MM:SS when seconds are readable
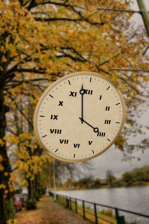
**3:58**
